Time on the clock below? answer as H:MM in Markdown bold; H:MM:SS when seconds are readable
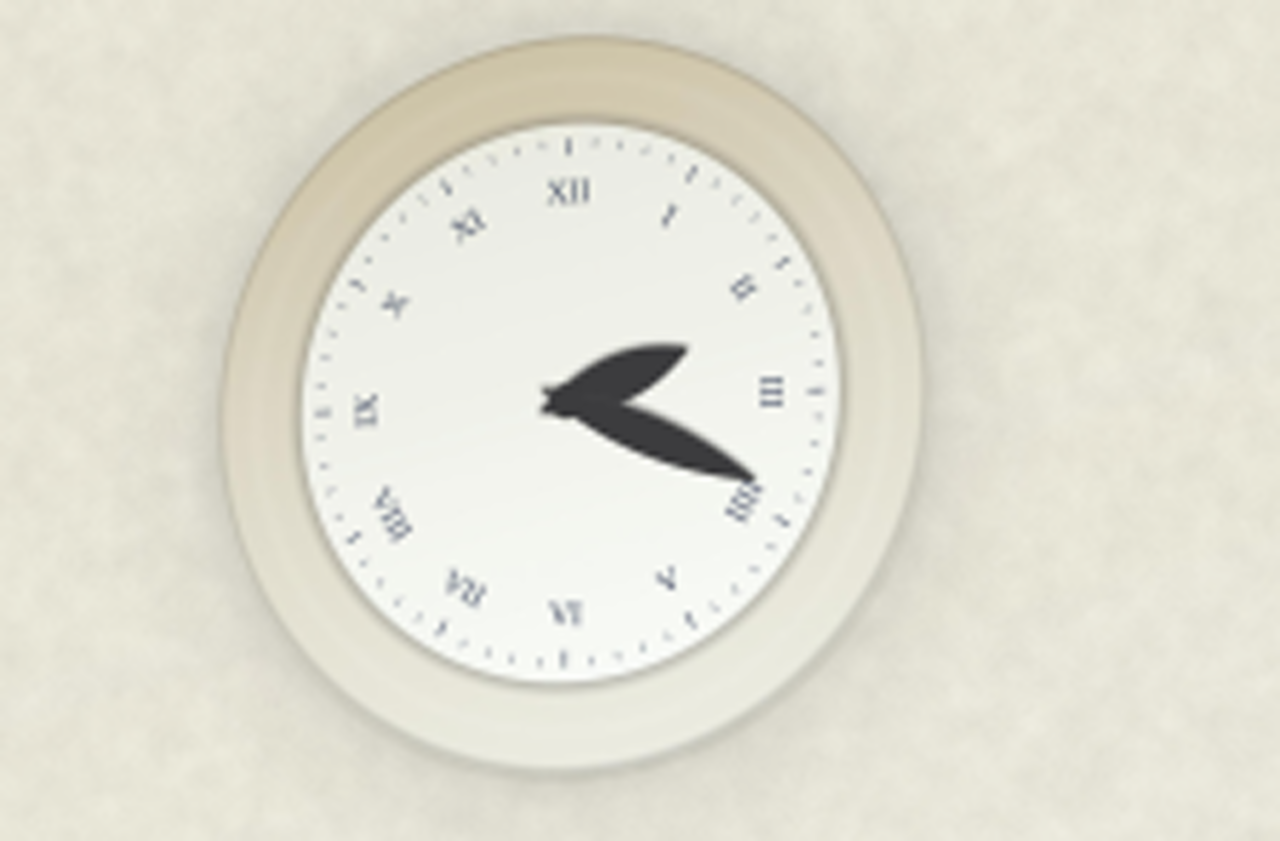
**2:19**
